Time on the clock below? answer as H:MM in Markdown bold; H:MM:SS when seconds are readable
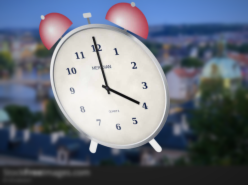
**4:00**
